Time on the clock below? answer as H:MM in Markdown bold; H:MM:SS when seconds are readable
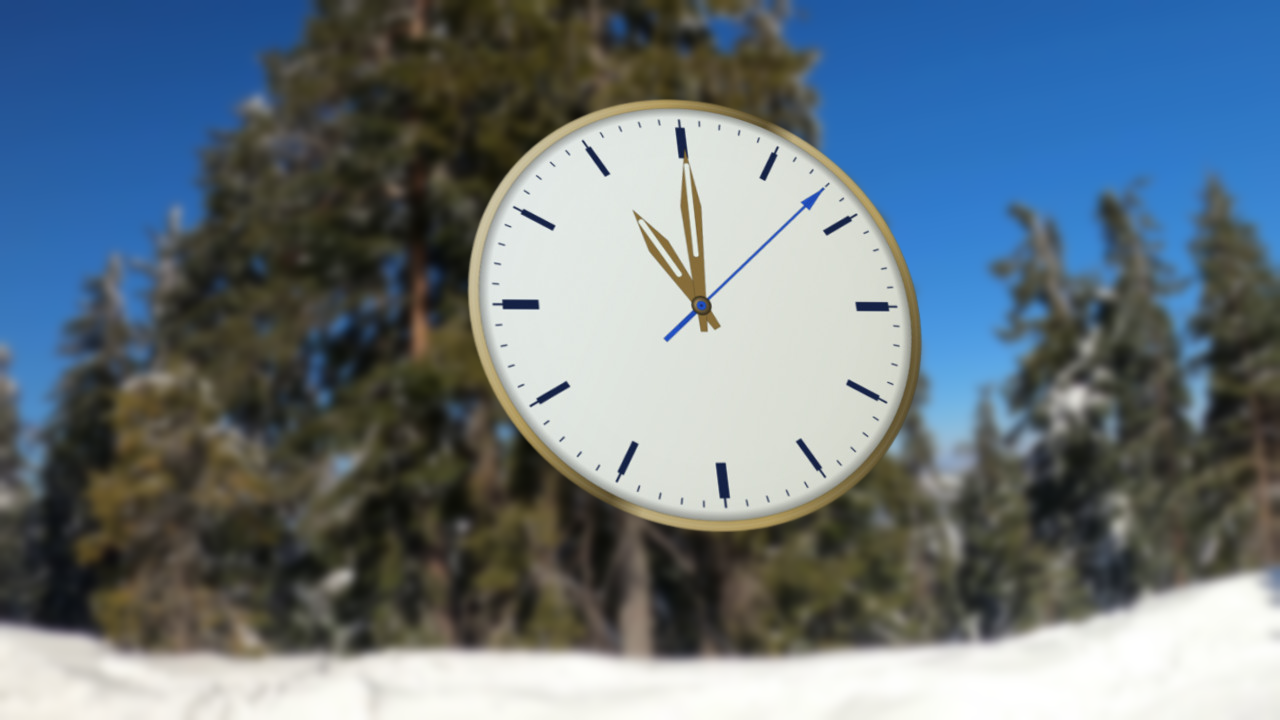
**11:00:08**
